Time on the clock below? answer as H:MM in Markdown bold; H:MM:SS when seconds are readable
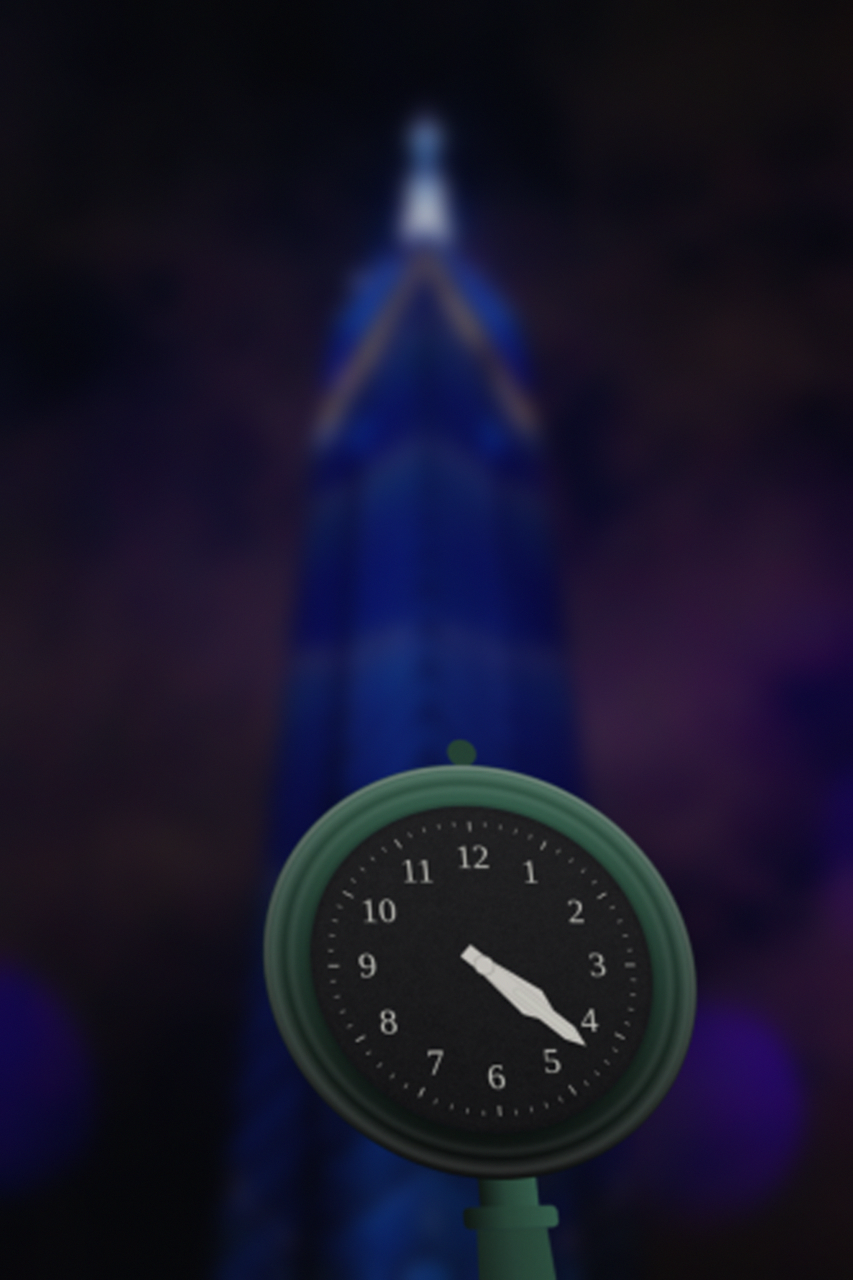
**4:22**
